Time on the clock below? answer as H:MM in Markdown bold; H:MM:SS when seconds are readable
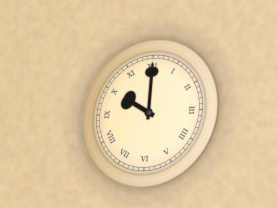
**10:00**
